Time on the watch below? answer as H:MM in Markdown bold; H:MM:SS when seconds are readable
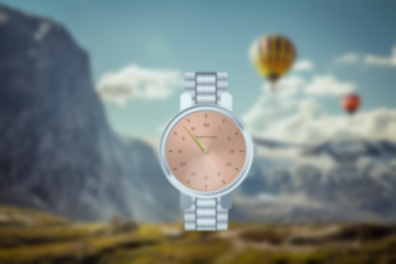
**10:53**
